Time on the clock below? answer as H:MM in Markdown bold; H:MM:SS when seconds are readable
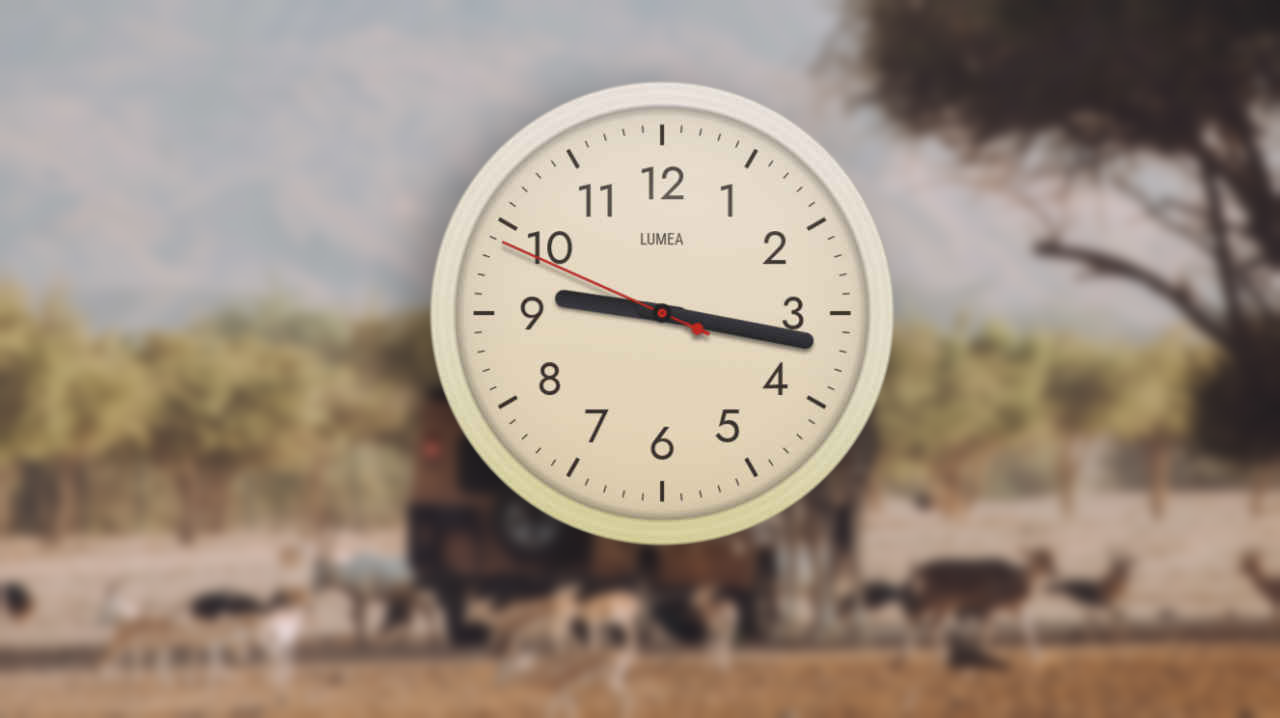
**9:16:49**
